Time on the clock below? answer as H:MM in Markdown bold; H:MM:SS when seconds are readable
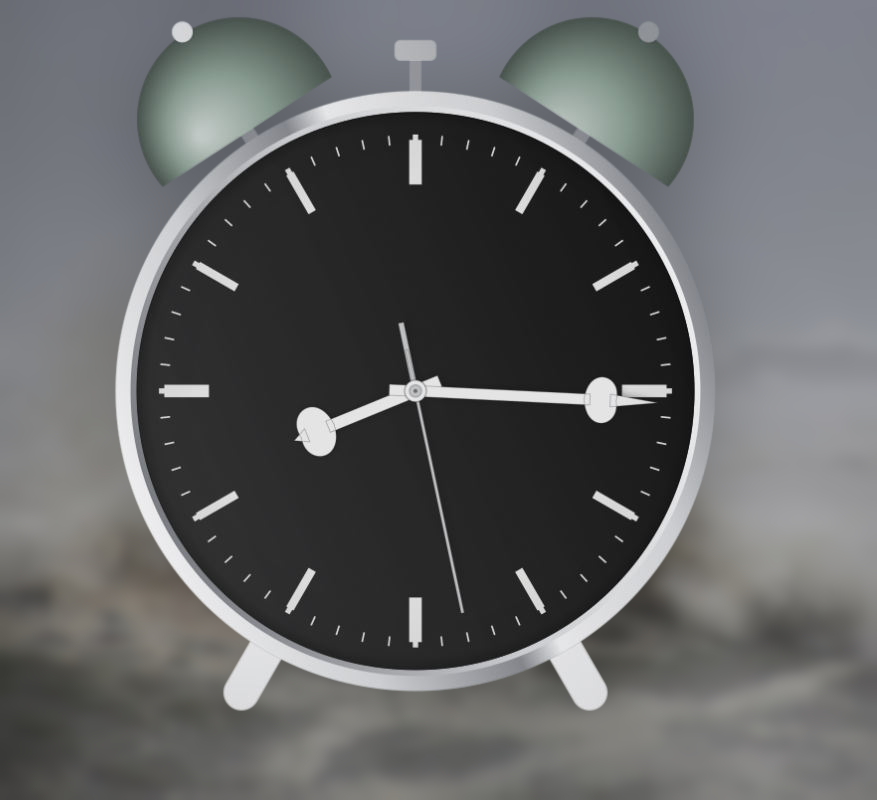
**8:15:28**
